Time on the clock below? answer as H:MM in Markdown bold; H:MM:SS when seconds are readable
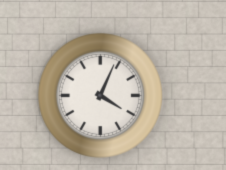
**4:04**
